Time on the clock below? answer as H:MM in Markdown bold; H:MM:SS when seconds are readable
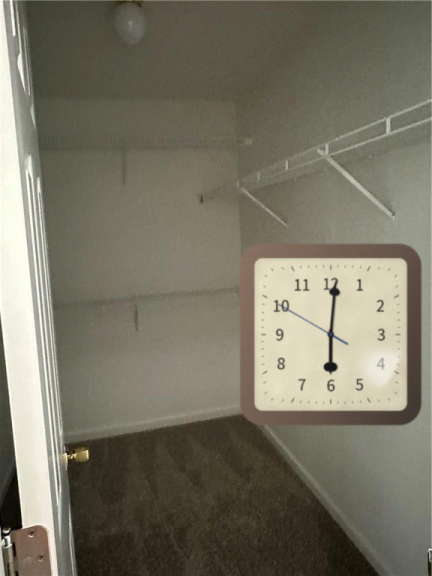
**6:00:50**
